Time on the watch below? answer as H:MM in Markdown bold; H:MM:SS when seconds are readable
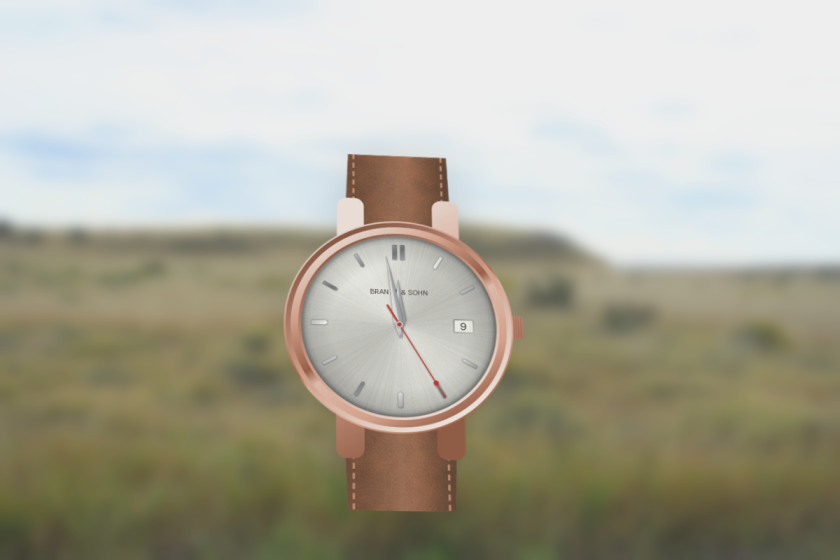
**11:58:25**
